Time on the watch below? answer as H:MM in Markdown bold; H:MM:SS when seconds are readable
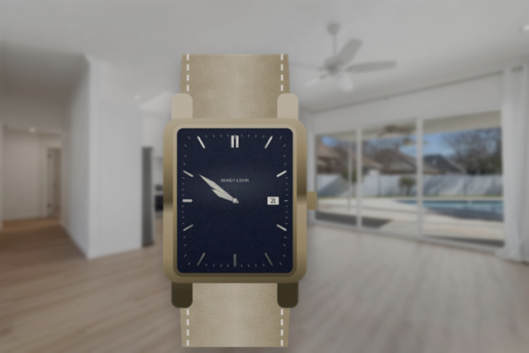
**9:51**
